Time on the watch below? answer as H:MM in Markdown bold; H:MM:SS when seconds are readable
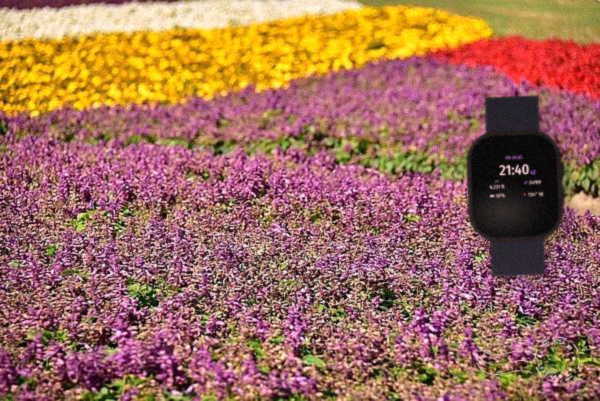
**21:40**
